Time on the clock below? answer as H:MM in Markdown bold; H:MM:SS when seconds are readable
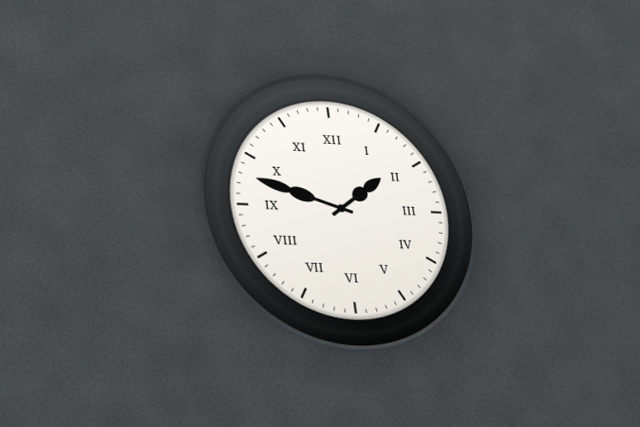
**1:48**
